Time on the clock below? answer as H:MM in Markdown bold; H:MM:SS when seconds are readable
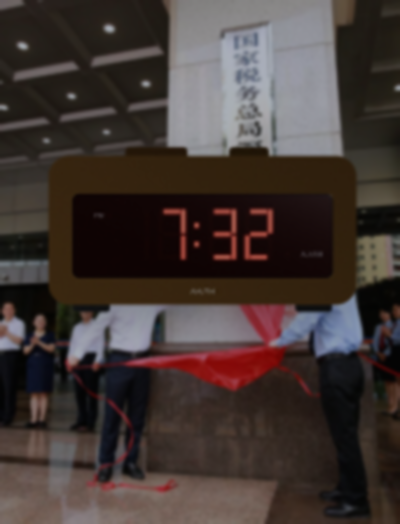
**7:32**
